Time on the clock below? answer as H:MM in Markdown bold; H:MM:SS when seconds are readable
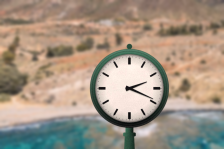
**2:19**
